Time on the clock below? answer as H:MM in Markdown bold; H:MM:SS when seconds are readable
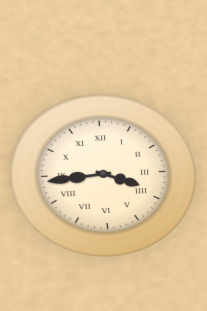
**3:44**
